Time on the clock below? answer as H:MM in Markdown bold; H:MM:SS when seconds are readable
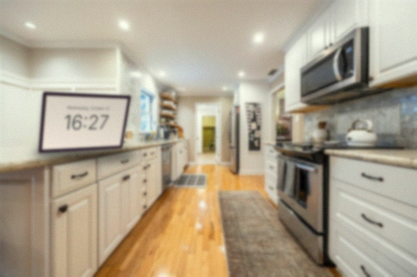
**16:27**
